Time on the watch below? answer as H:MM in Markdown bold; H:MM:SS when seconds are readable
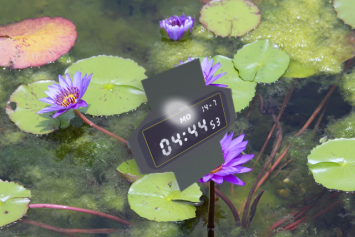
**4:44:53**
